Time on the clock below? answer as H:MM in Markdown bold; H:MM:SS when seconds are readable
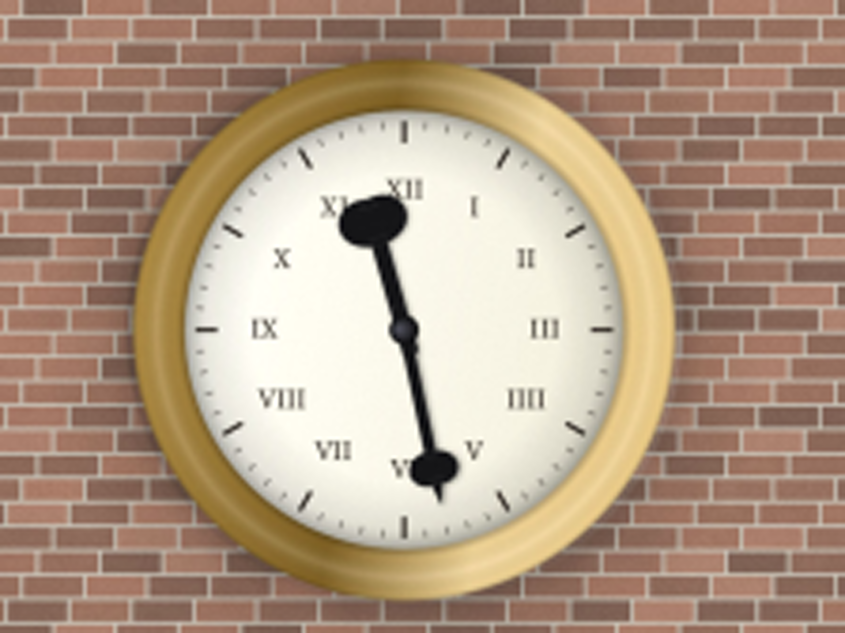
**11:28**
